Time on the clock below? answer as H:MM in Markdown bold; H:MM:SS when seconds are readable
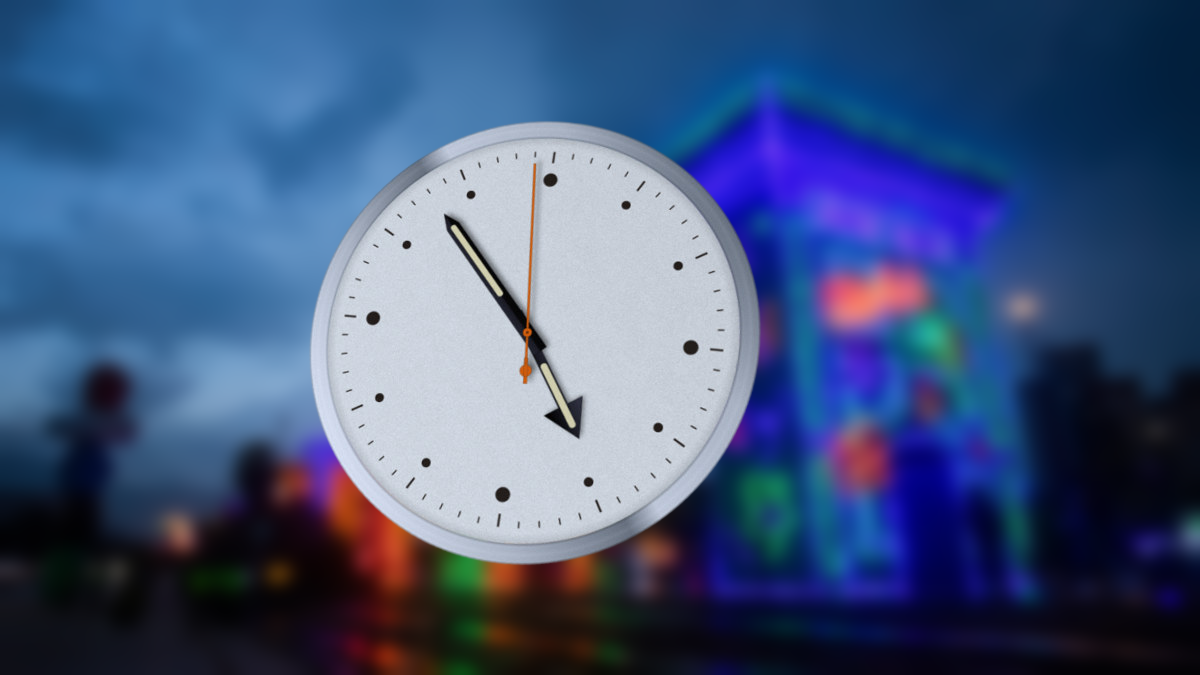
**4:52:59**
